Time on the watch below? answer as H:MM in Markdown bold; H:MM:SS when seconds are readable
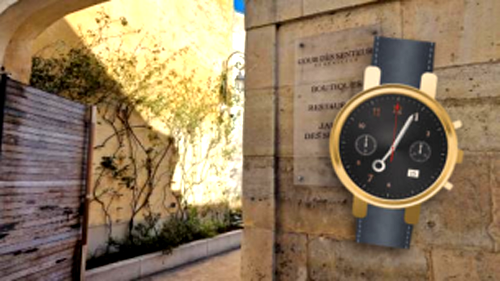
**7:04**
